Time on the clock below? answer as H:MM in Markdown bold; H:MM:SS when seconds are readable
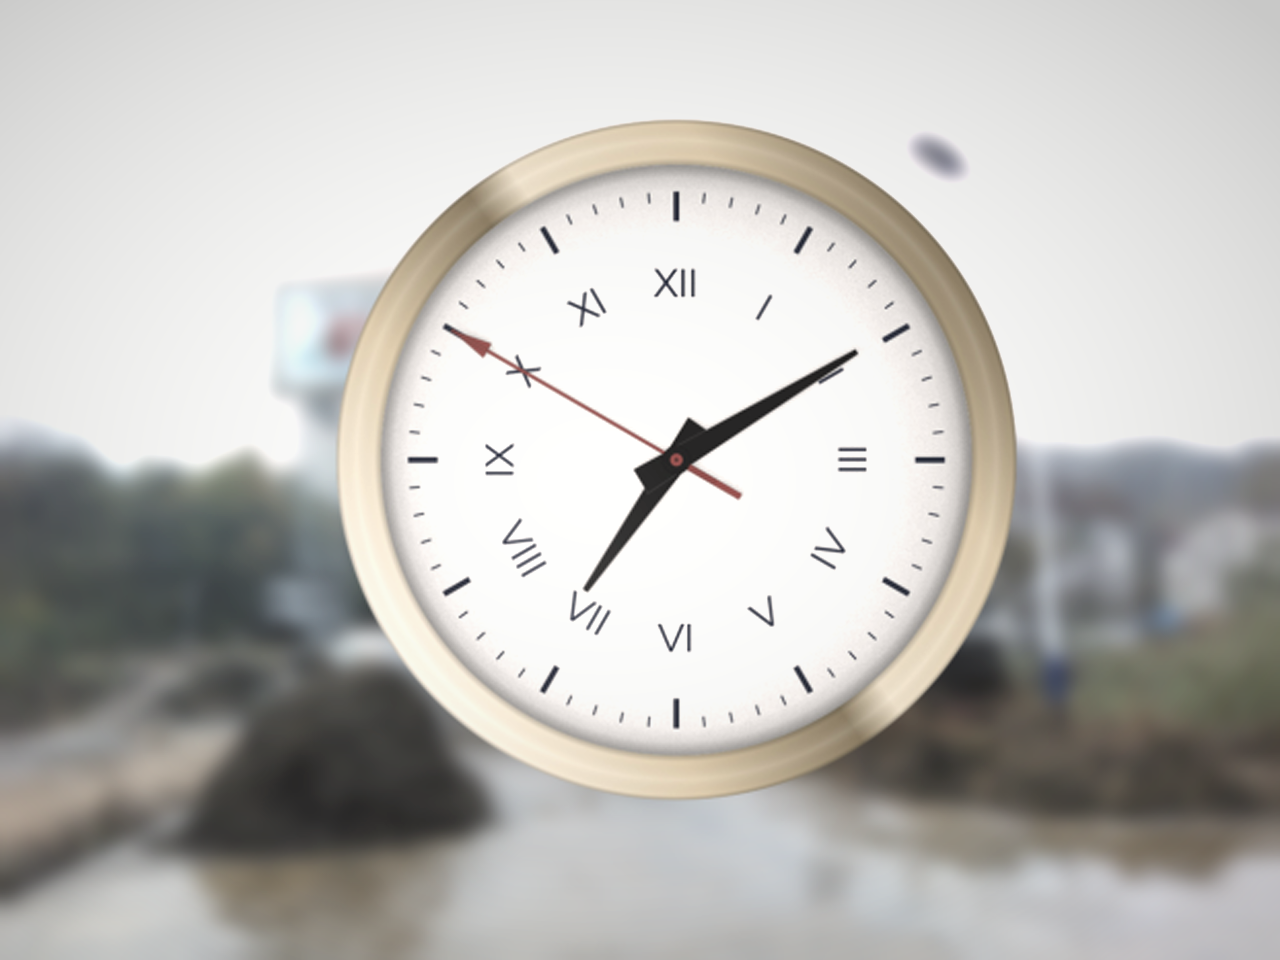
**7:09:50**
